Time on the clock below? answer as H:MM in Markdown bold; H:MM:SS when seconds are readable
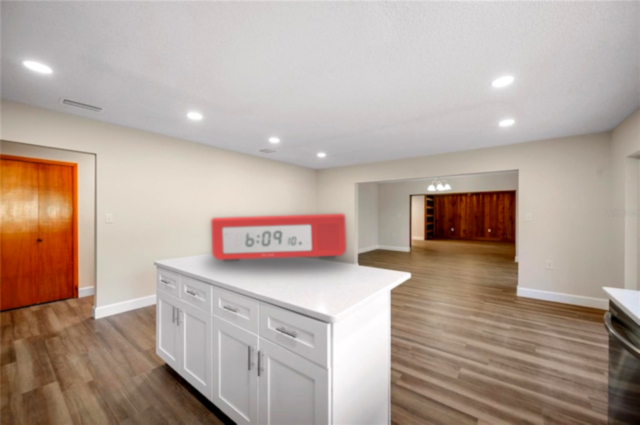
**6:09**
